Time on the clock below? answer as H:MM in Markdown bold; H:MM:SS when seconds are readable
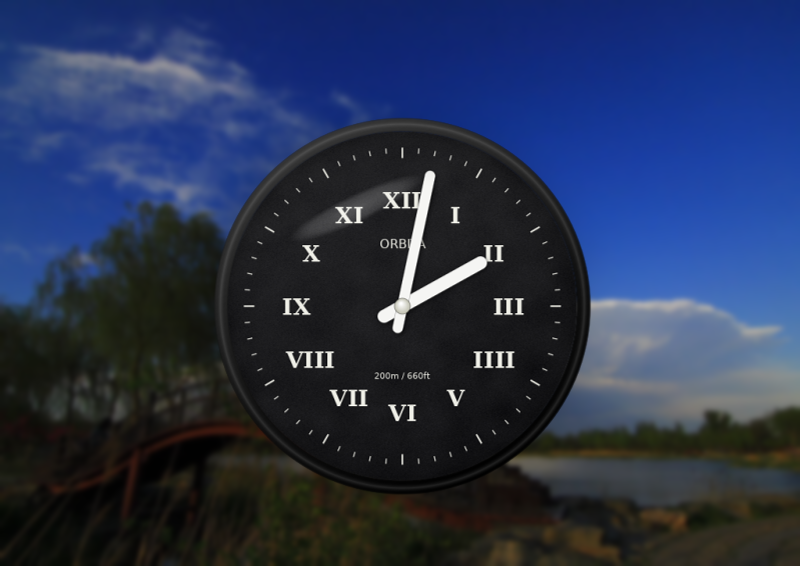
**2:02**
